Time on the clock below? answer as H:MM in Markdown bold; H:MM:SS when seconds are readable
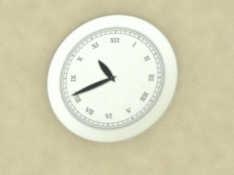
**10:41**
